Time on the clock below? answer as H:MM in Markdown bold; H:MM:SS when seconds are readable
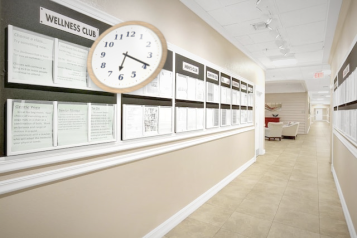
**6:19**
